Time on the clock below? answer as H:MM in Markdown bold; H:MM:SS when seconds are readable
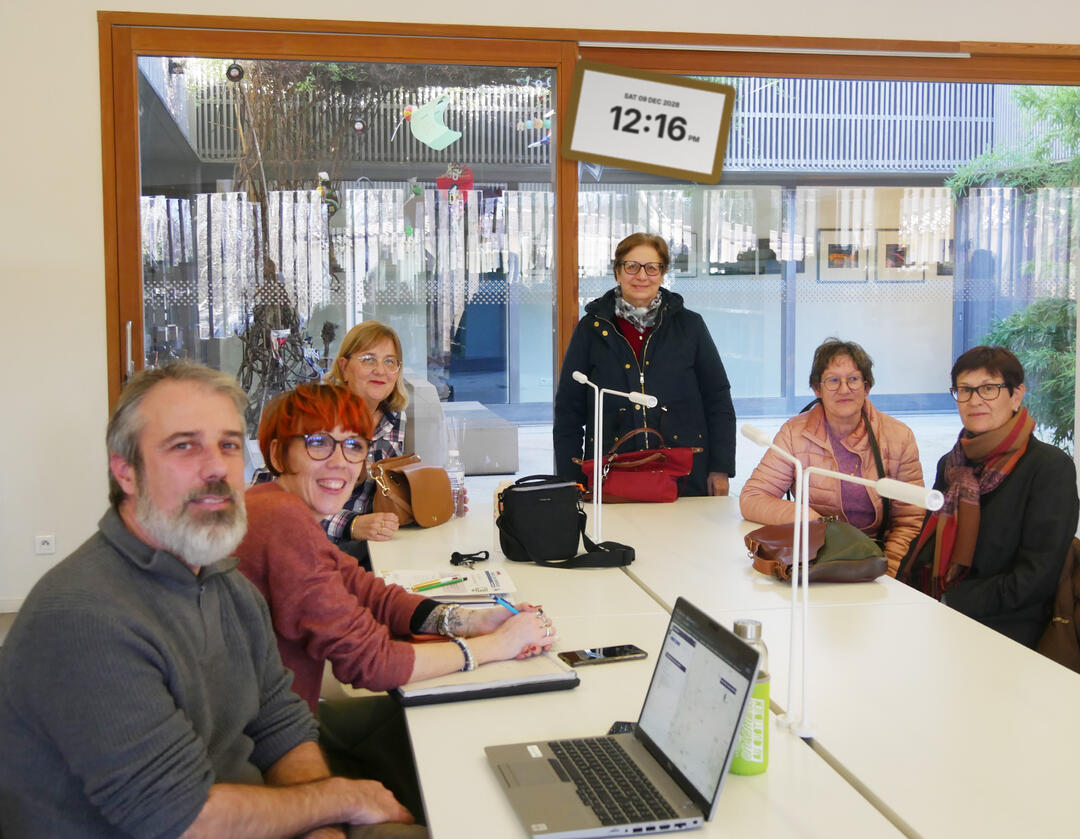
**12:16**
